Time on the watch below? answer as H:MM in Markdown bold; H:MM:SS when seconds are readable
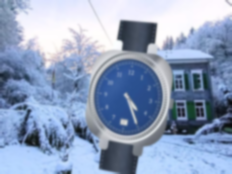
**4:25**
